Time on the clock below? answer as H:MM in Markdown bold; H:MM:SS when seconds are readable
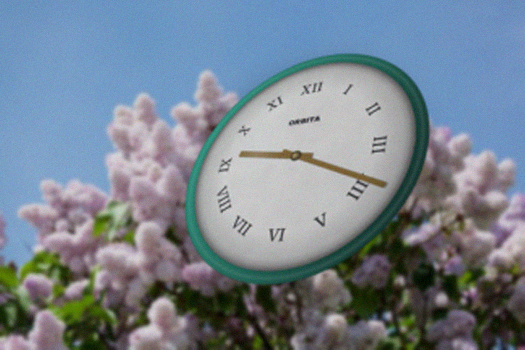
**9:19**
